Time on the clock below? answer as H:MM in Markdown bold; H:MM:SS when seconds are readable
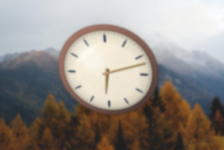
**6:12**
